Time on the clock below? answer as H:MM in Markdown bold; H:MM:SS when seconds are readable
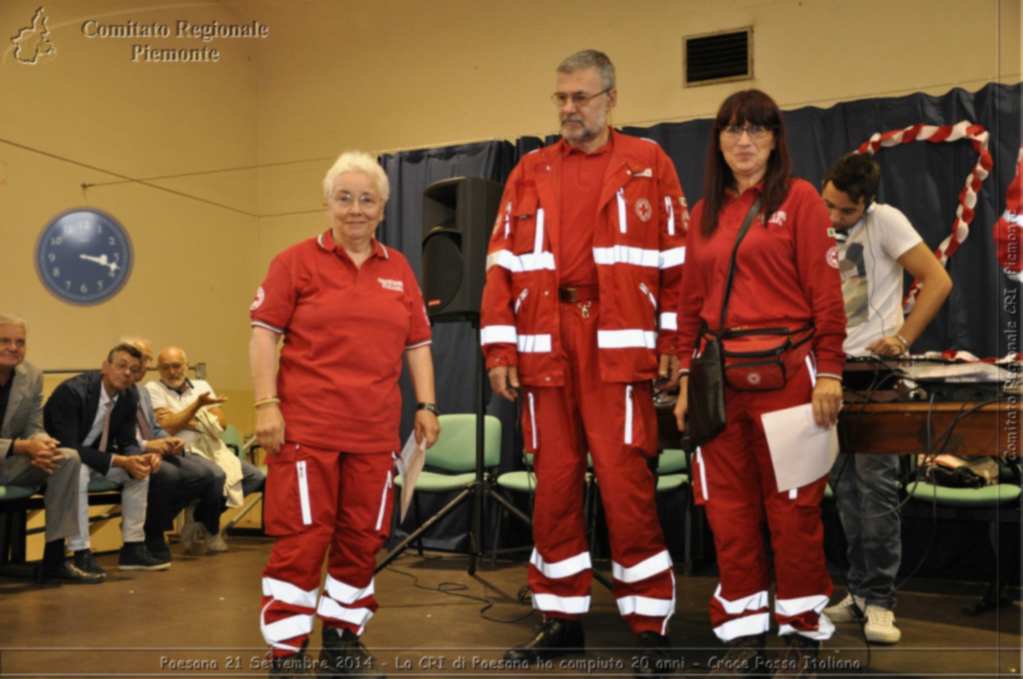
**3:18**
